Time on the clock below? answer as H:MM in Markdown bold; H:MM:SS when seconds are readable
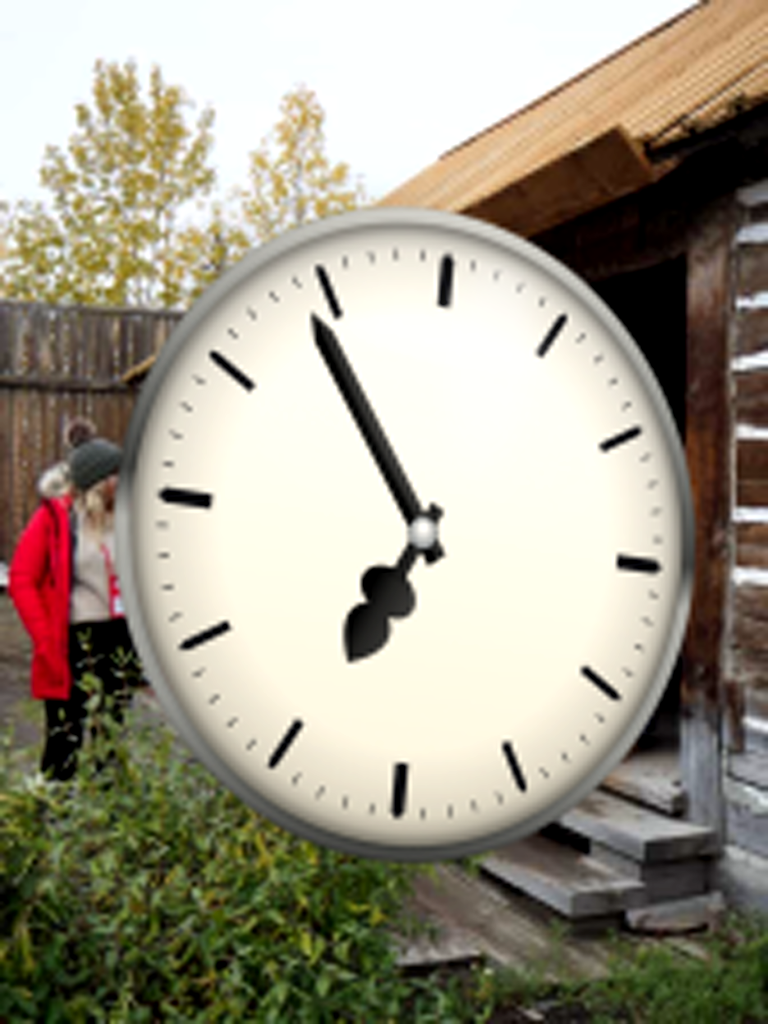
**6:54**
